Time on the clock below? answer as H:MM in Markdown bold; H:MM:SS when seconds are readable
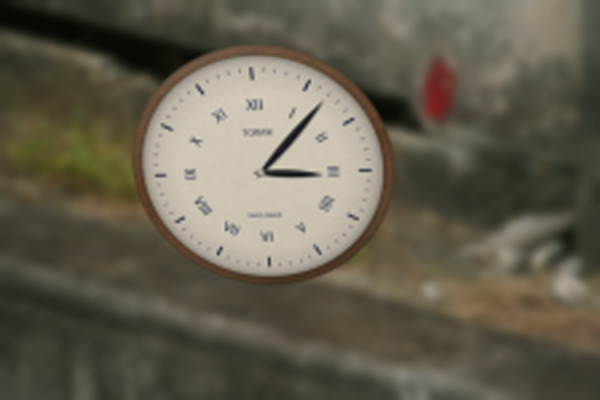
**3:07**
